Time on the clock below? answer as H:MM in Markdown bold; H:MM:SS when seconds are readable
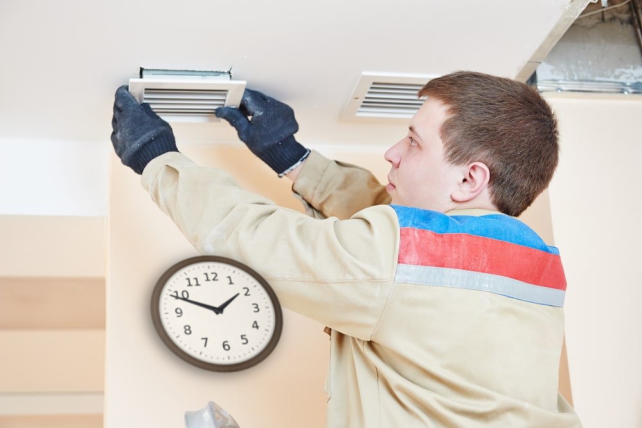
**1:49**
